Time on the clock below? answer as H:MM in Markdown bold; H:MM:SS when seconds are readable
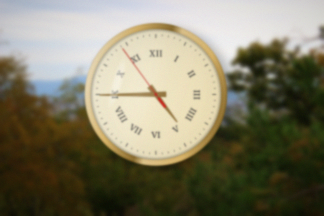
**4:44:54**
